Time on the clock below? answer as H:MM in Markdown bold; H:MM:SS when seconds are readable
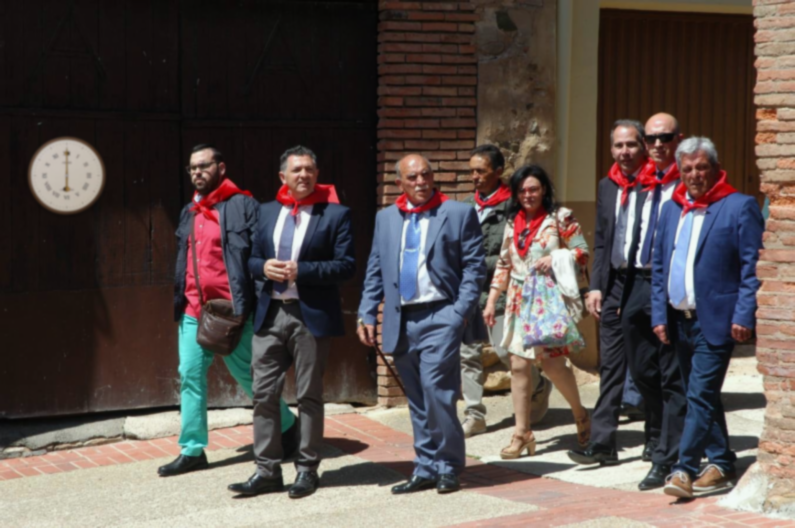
**6:00**
